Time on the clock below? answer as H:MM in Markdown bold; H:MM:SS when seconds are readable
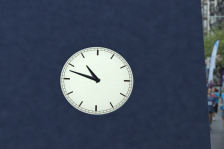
**10:48**
